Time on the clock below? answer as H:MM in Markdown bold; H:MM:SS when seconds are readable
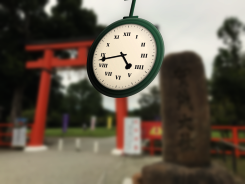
**4:43**
